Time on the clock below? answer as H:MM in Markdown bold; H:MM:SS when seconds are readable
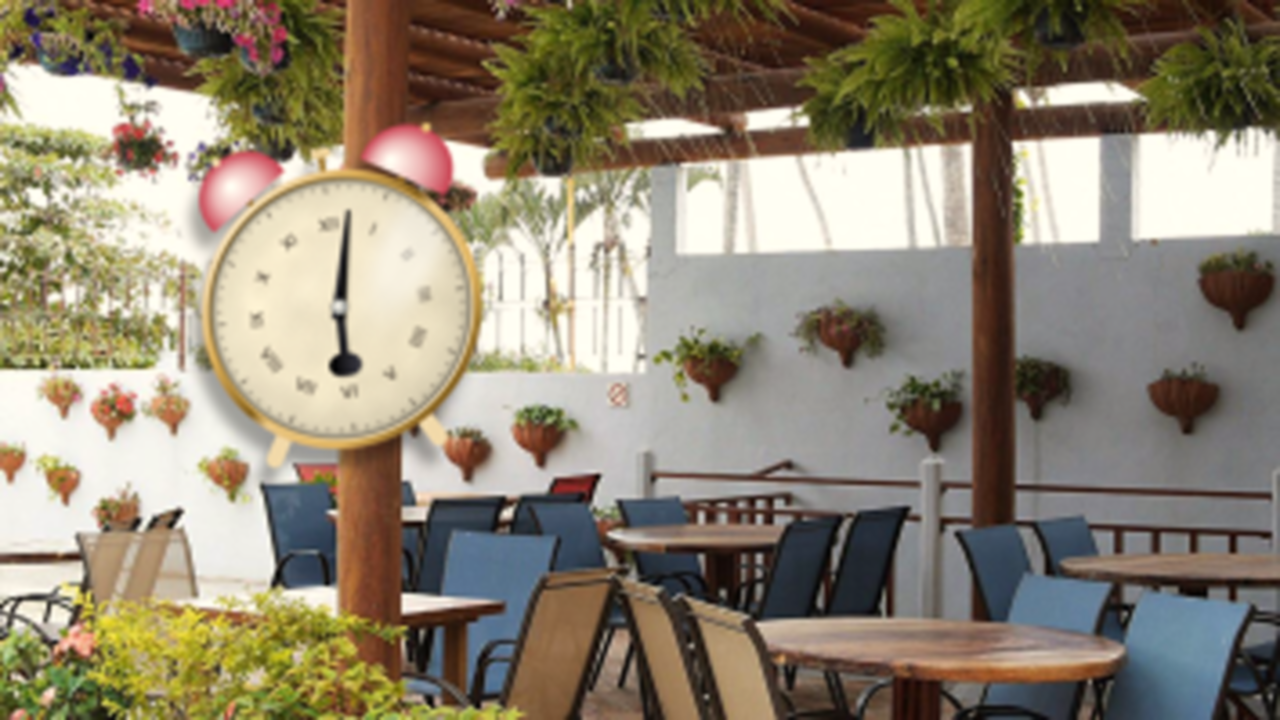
**6:02**
